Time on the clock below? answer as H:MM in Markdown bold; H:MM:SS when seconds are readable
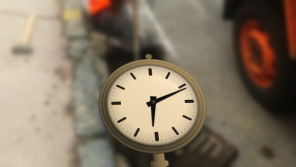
**6:11**
